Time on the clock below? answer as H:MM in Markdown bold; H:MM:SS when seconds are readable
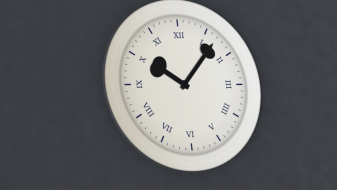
**10:07**
